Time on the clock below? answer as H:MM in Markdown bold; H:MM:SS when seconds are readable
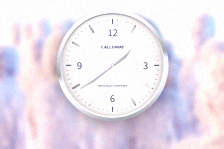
**1:39**
